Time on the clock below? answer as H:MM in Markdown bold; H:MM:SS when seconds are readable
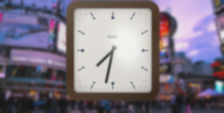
**7:32**
